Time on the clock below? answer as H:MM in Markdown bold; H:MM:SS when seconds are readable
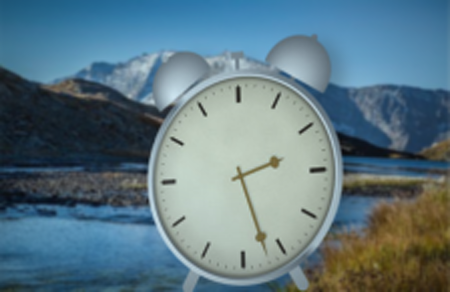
**2:27**
